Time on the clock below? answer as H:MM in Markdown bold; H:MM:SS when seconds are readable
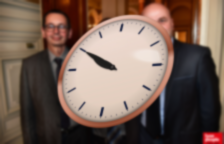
**9:50**
